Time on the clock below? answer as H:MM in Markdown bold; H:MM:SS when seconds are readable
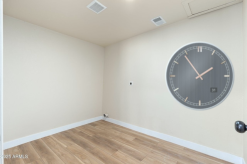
**1:54**
